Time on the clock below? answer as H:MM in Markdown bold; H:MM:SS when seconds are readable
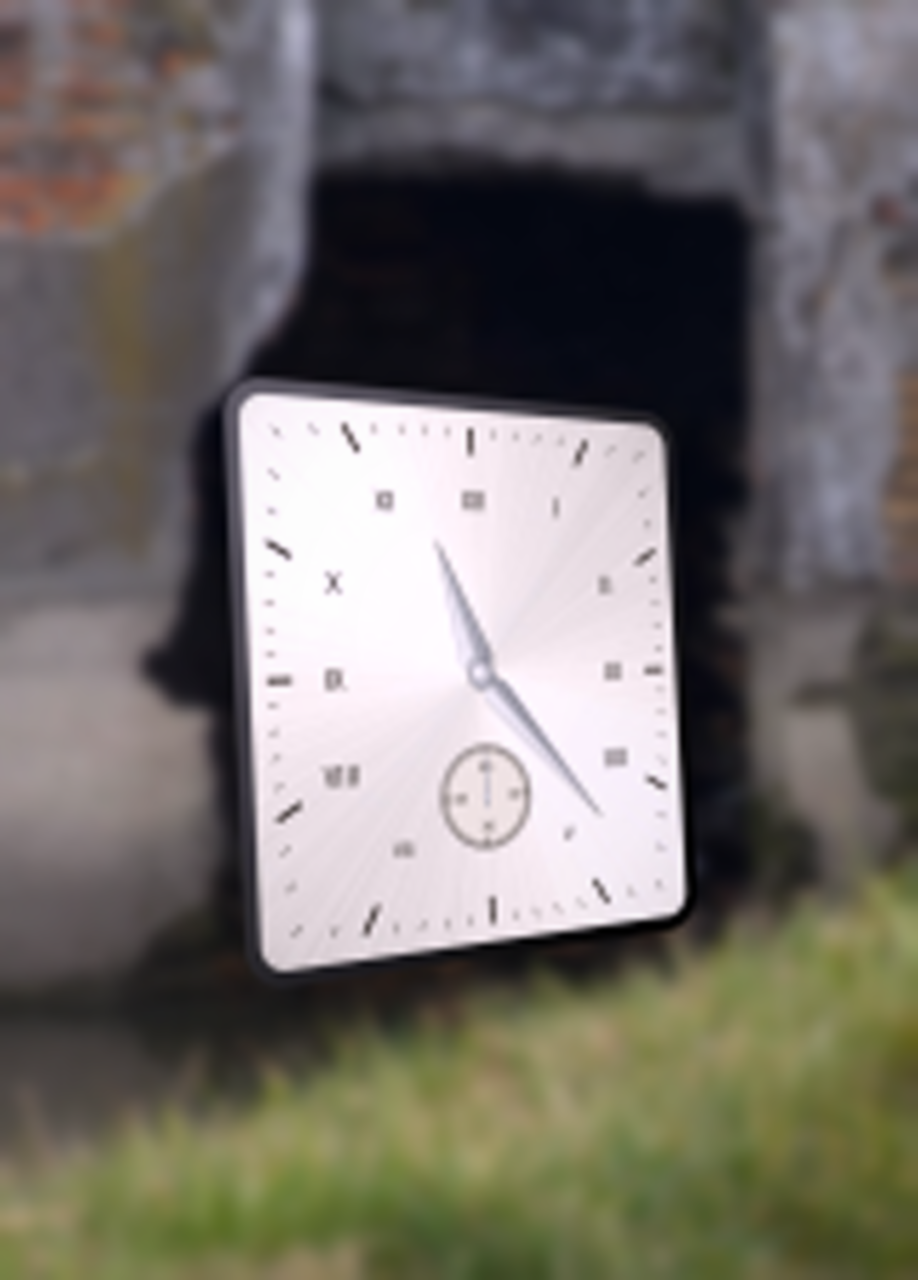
**11:23**
